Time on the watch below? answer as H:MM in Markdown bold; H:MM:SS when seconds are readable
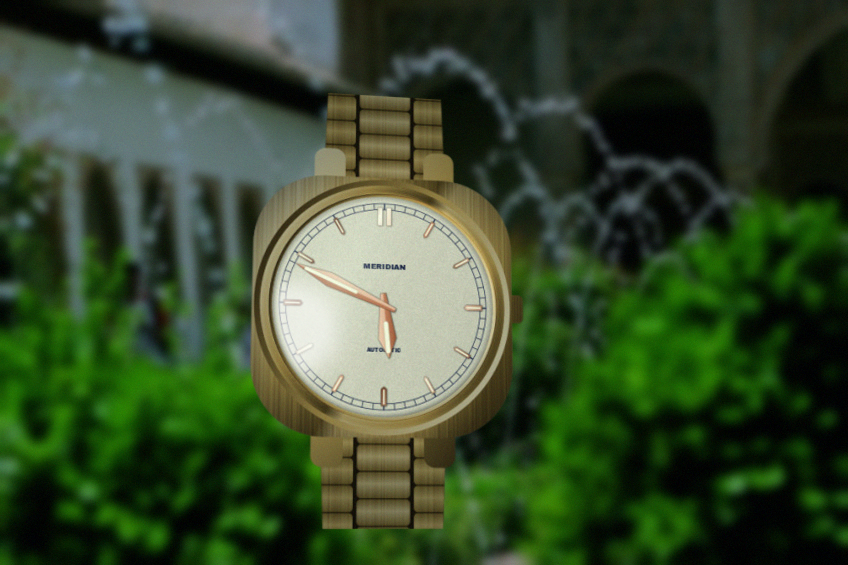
**5:49**
